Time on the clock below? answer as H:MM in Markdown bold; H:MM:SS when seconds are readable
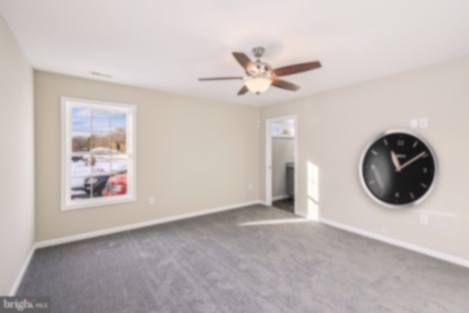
**11:09**
